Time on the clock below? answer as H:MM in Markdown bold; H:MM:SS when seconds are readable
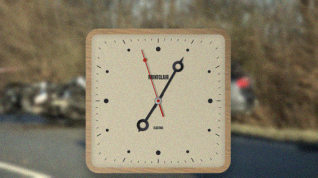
**7:04:57**
